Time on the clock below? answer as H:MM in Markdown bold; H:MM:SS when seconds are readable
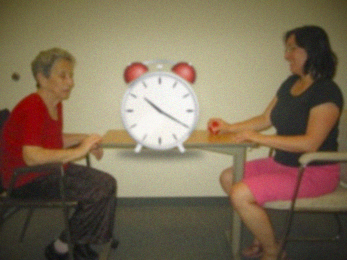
**10:20**
